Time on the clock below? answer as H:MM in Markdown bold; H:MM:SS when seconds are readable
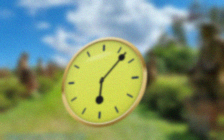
**6:07**
